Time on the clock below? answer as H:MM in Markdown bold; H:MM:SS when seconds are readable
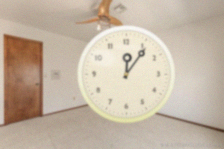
**12:06**
